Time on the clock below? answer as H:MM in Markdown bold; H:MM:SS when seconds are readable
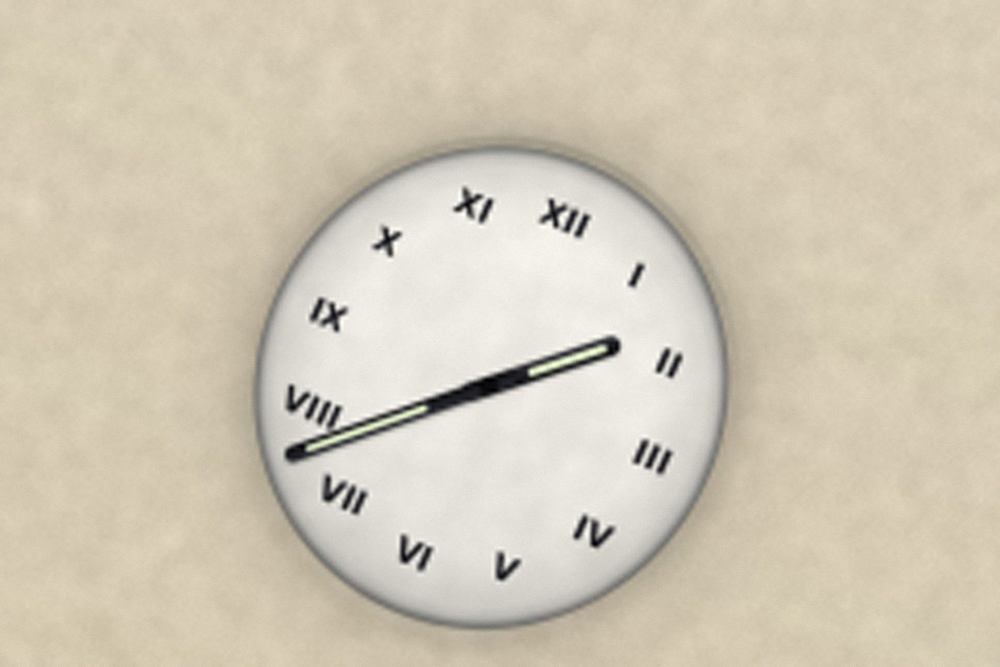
**1:38**
